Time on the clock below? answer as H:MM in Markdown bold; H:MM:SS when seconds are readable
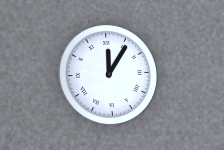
**12:06**
